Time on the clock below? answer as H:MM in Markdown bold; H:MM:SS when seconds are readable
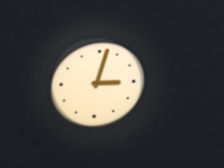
**3:02**
